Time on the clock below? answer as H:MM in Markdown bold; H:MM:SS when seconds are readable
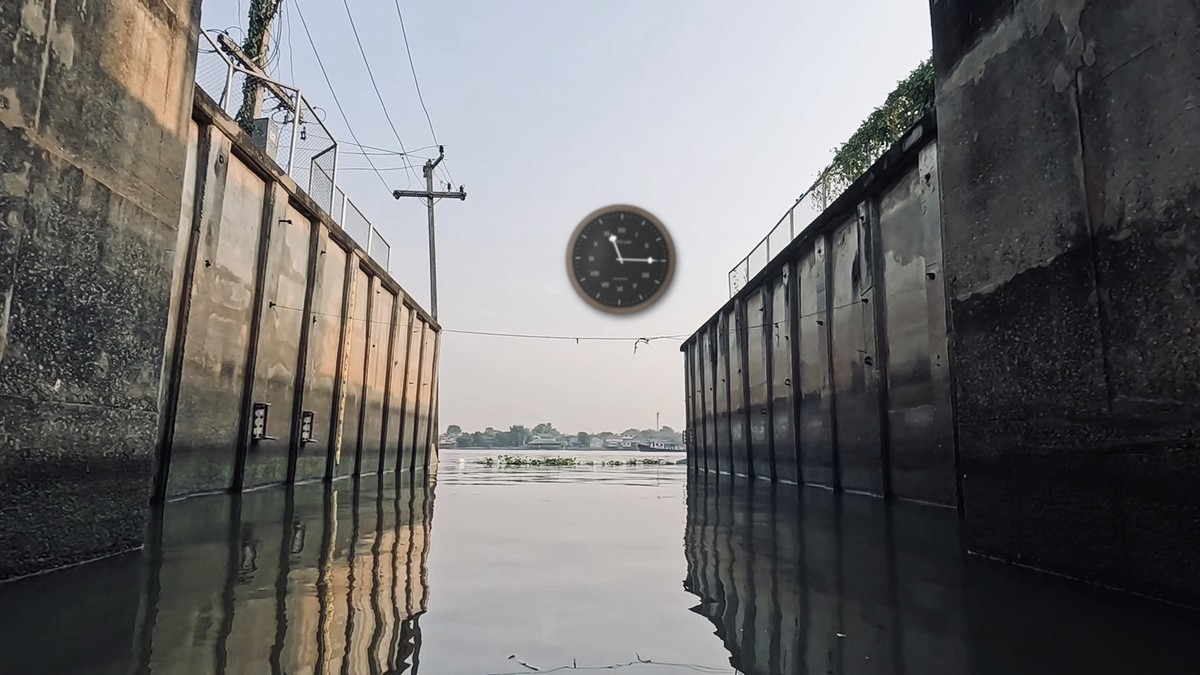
**11:15**
